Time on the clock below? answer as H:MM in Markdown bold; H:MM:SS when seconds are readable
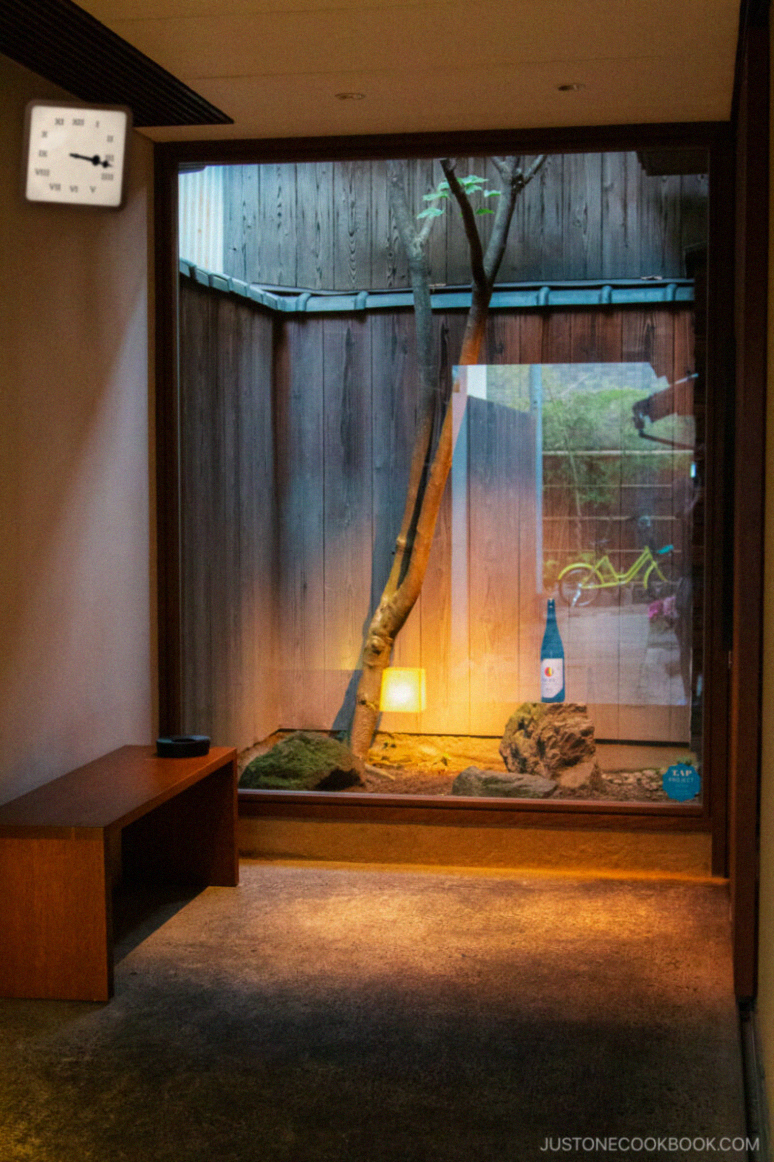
**3:17**
